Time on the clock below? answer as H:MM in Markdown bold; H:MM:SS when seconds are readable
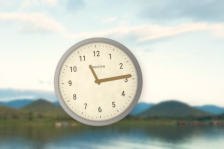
**11:14**
